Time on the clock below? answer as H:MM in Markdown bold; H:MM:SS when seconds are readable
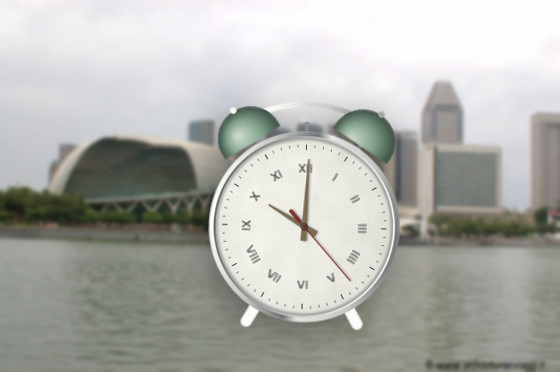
**10:00:23**
